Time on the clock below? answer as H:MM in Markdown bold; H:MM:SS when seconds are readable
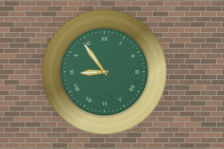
**8:54**
